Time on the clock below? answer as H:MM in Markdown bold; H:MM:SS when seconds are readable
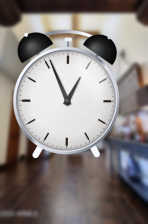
**12:56**
